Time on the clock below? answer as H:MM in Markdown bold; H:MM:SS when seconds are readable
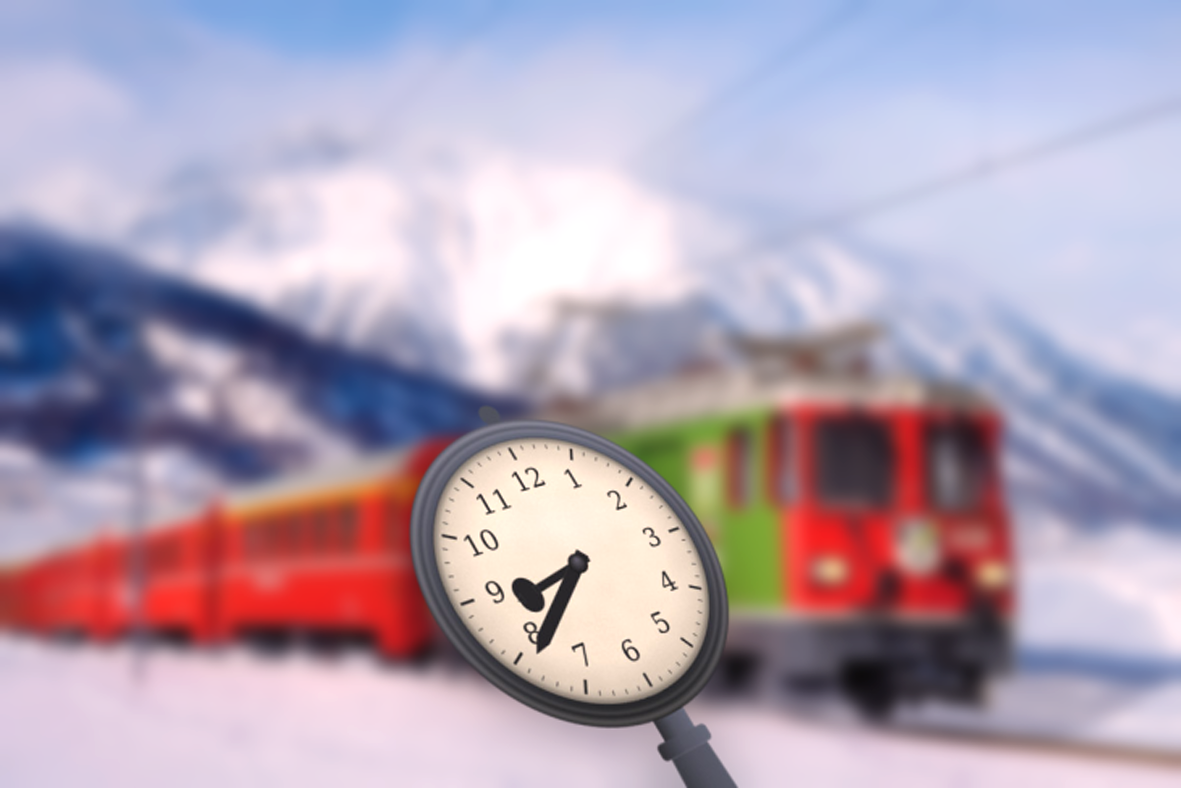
**8:39**
